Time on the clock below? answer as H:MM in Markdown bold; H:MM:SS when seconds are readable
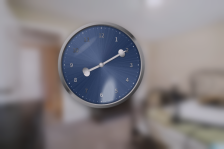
**8:10**
